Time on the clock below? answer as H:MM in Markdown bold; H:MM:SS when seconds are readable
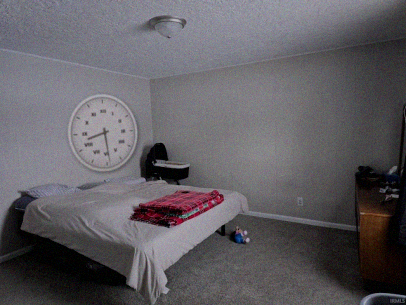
**8:29**
